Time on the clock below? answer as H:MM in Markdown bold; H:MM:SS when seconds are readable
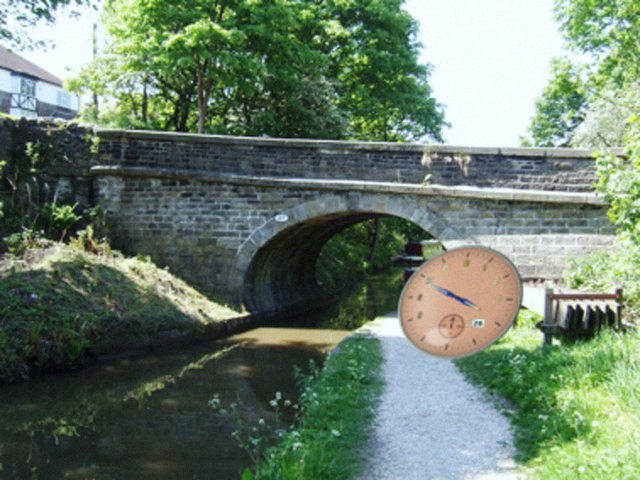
**3:49**
